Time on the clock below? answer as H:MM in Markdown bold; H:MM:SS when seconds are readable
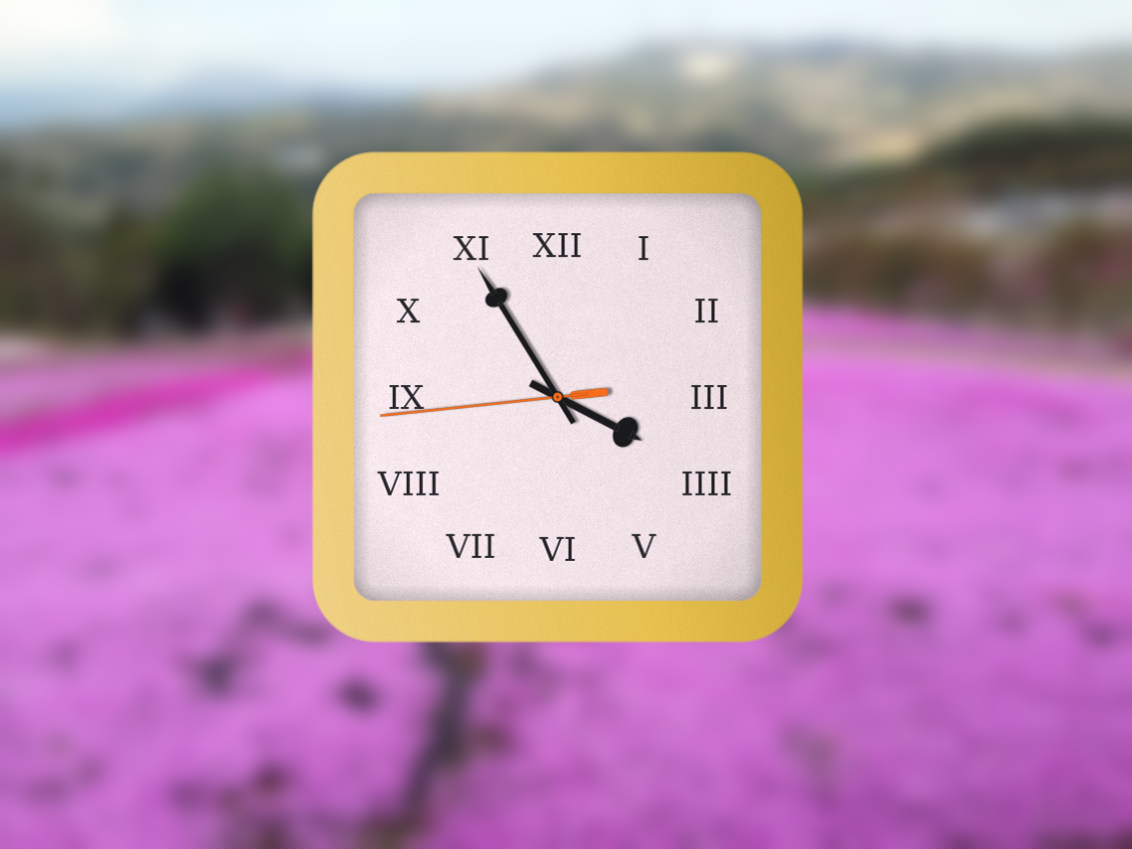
**3:54:44**
